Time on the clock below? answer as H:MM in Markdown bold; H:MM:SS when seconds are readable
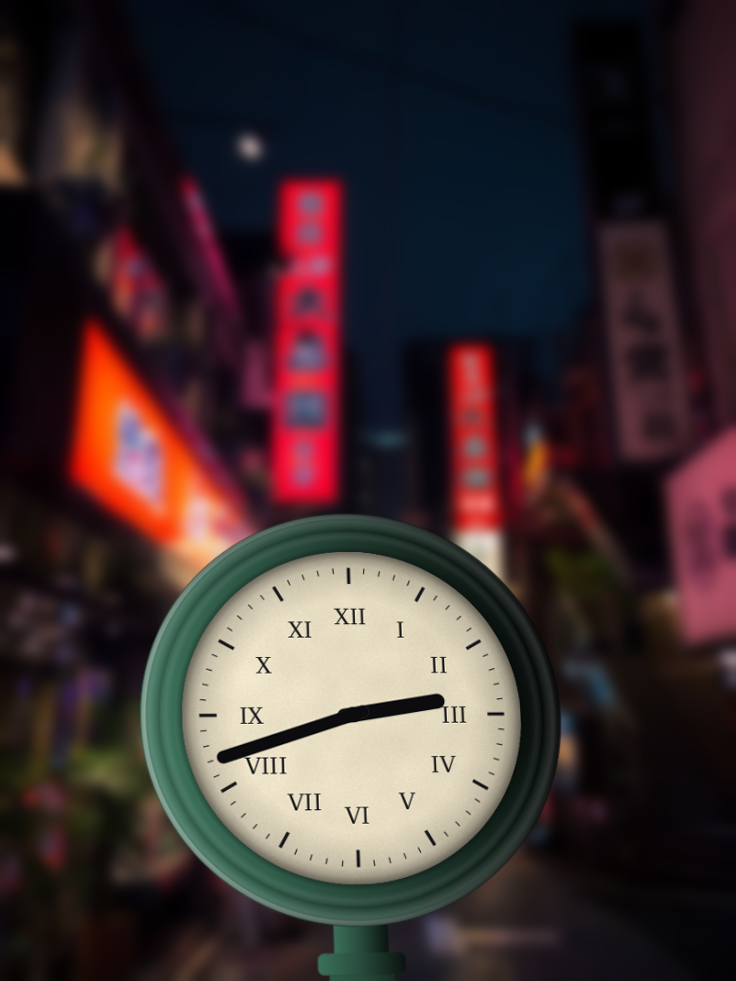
**2:42**
